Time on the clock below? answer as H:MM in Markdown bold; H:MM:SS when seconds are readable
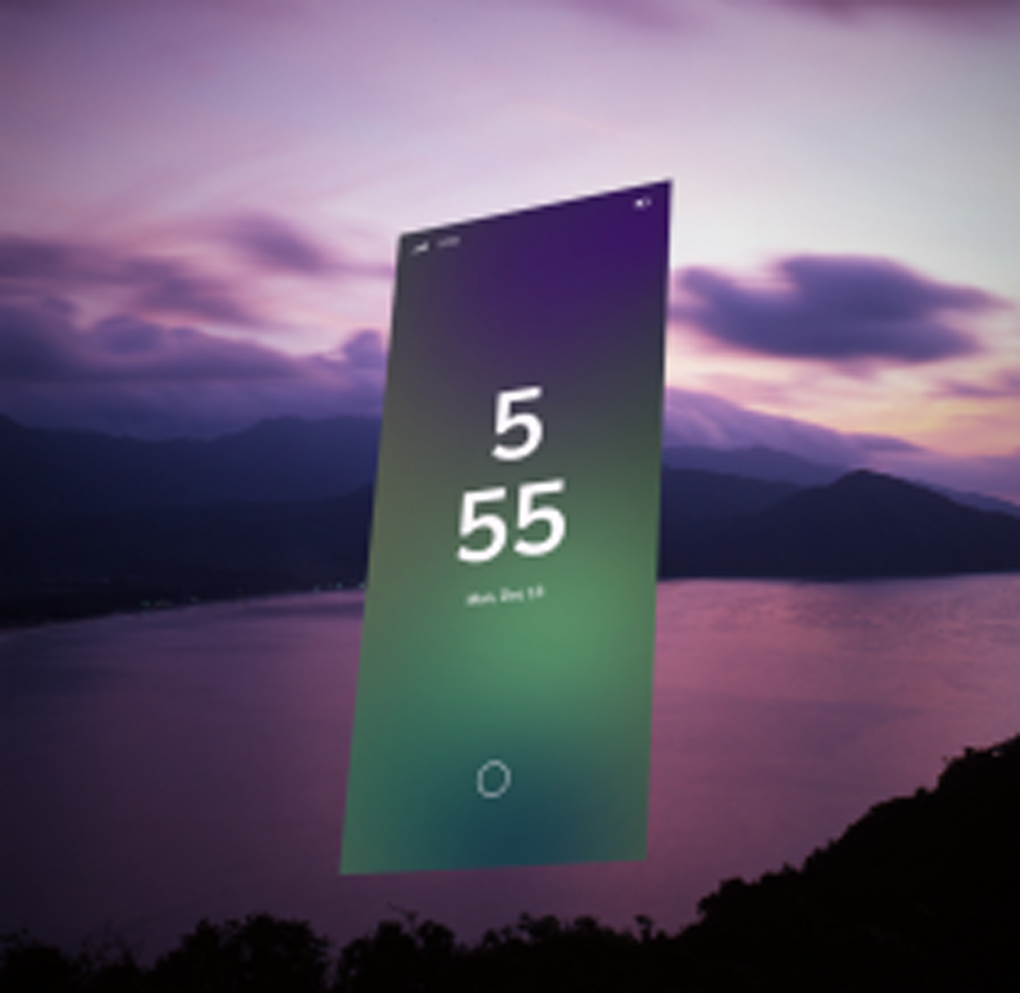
**5:55**
